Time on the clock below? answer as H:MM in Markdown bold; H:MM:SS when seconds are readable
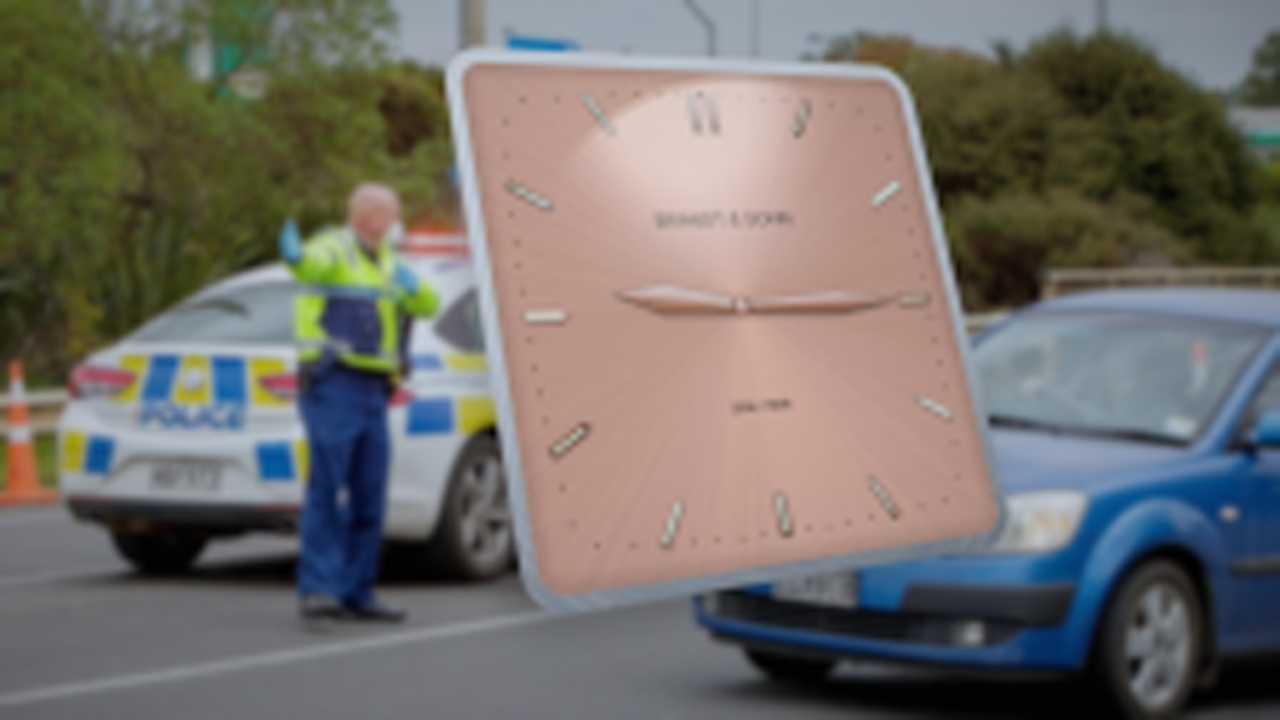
**9:15**
